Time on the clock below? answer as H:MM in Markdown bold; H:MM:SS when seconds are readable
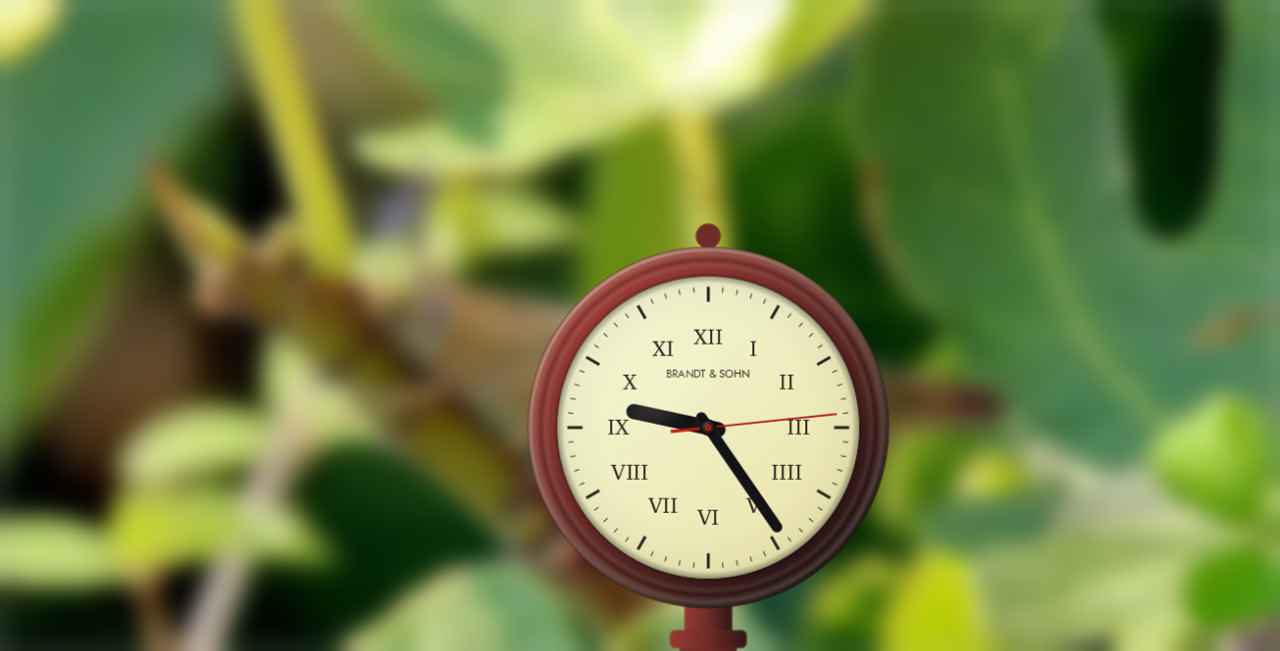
**9:24:14**
